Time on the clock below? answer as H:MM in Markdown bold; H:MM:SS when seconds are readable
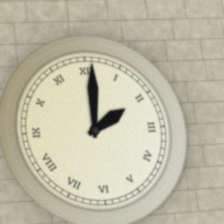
**2:01**
